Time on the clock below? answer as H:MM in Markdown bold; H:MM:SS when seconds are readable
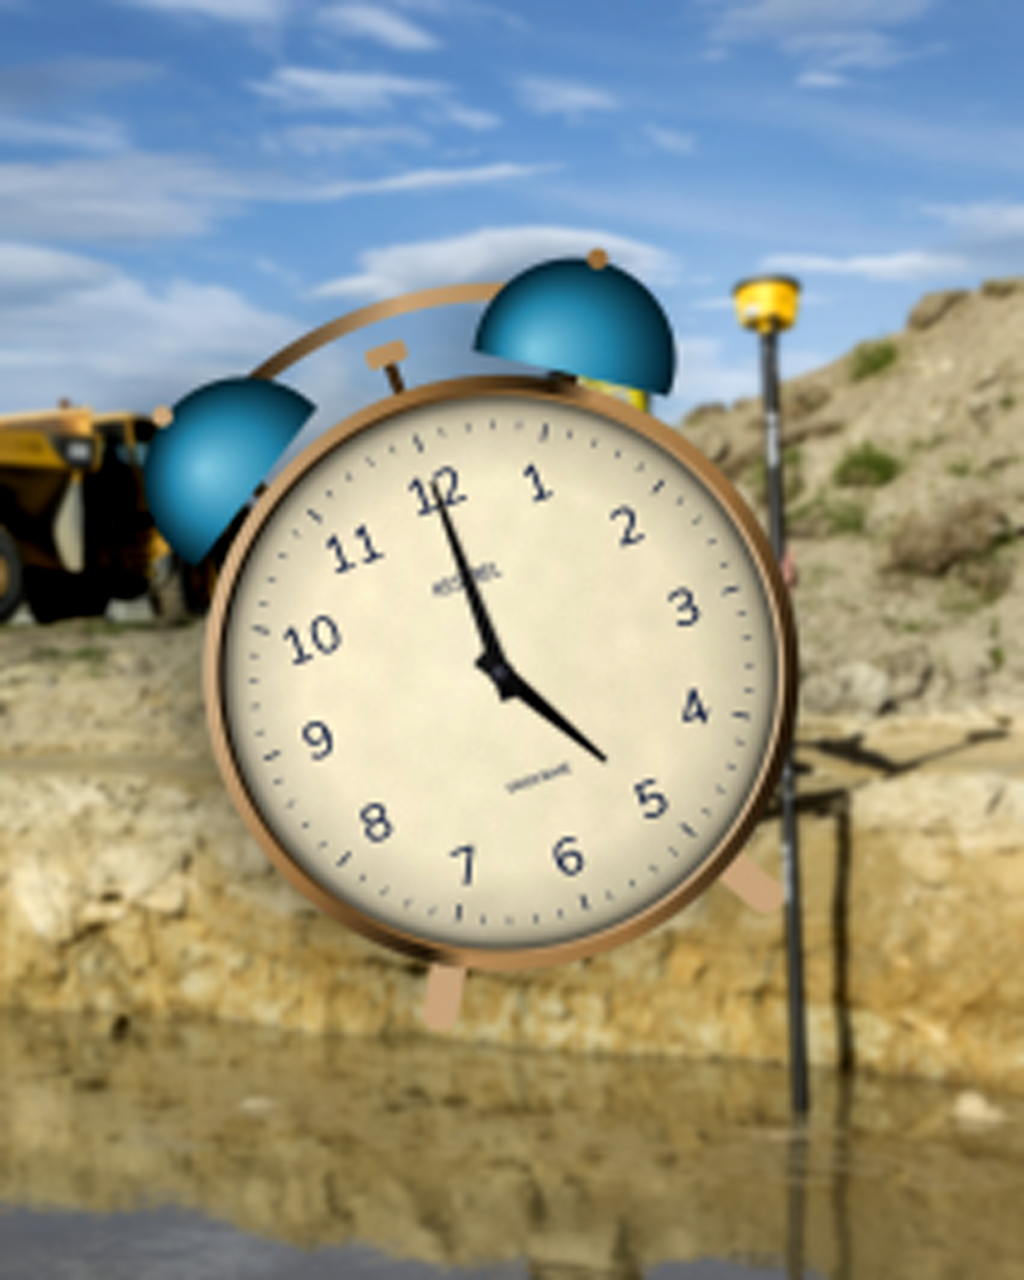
**5:00**
